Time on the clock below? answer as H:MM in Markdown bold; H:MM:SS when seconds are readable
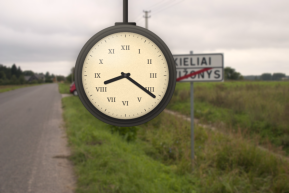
**8:21**
